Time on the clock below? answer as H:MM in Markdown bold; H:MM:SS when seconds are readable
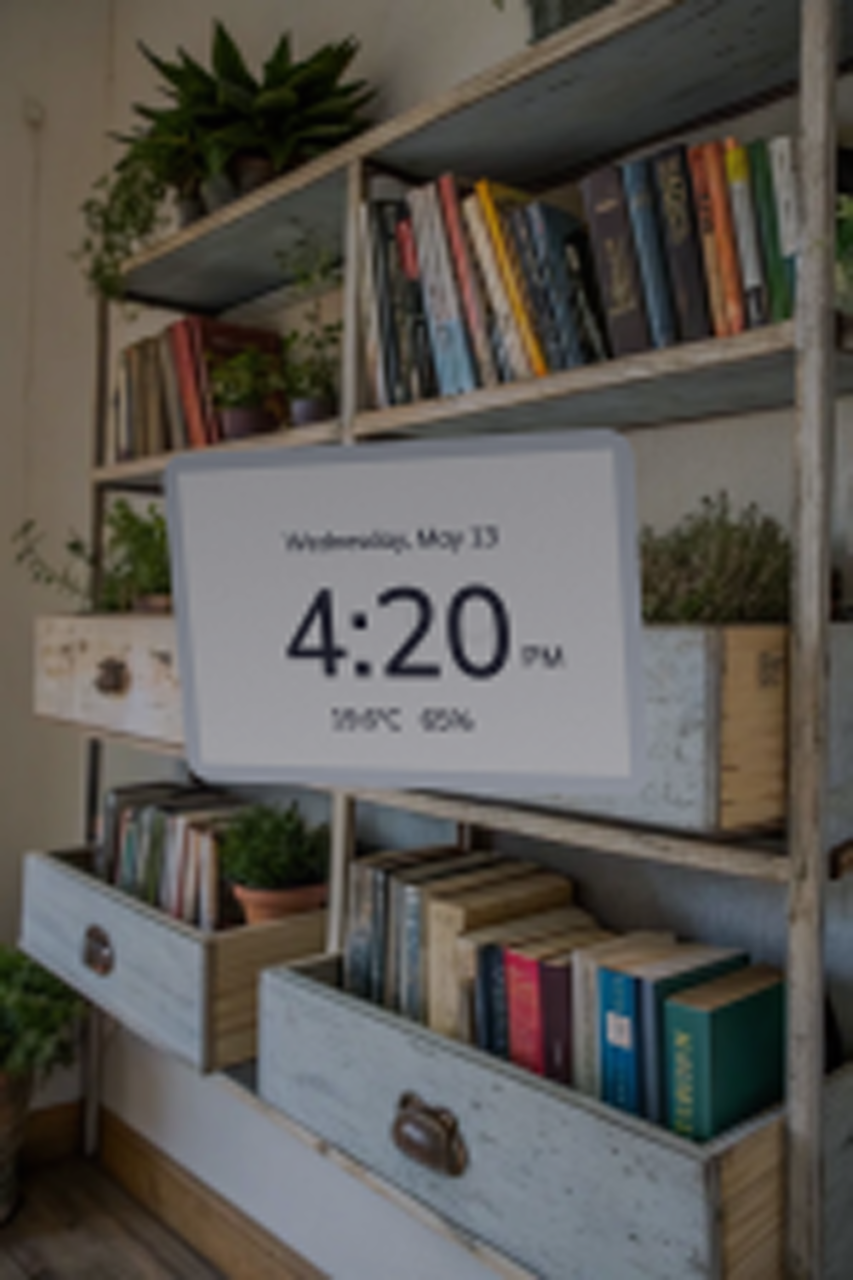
**4:20**
